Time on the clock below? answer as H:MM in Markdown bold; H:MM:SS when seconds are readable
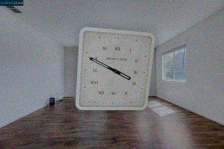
**3:49**
